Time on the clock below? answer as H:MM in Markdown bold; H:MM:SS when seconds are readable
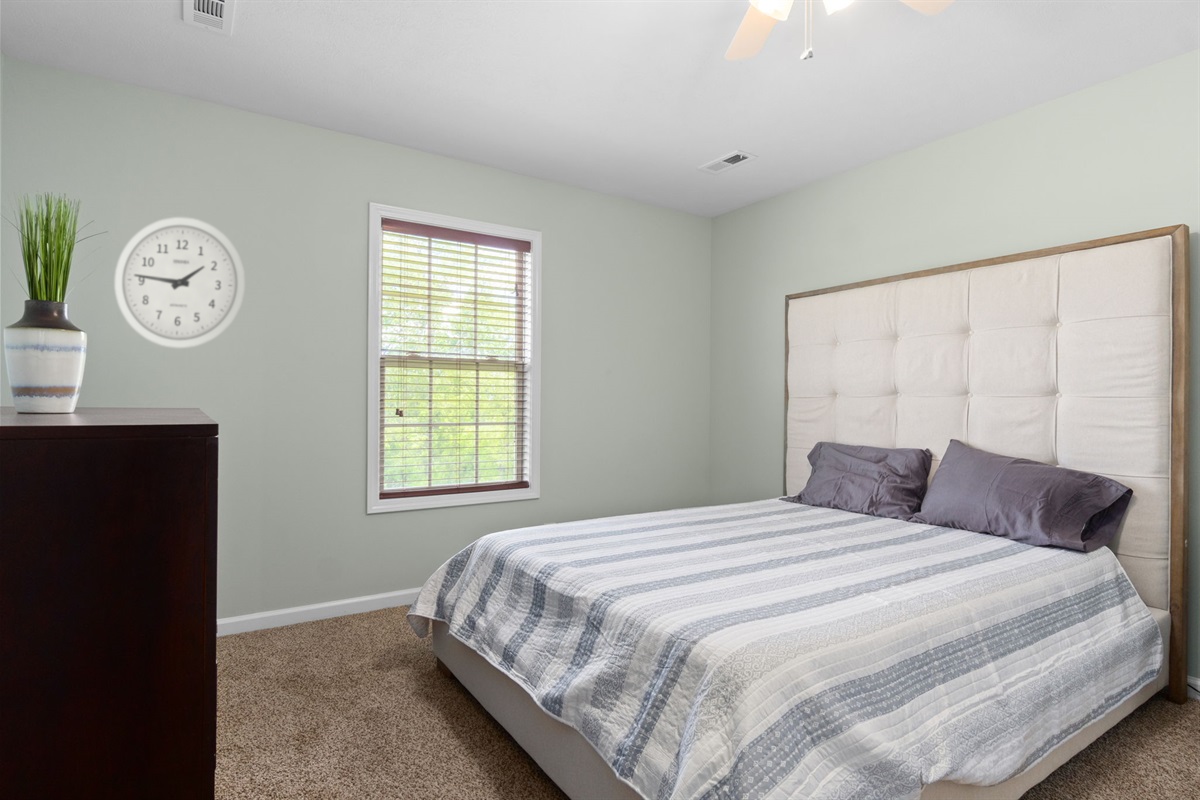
**1:46**
